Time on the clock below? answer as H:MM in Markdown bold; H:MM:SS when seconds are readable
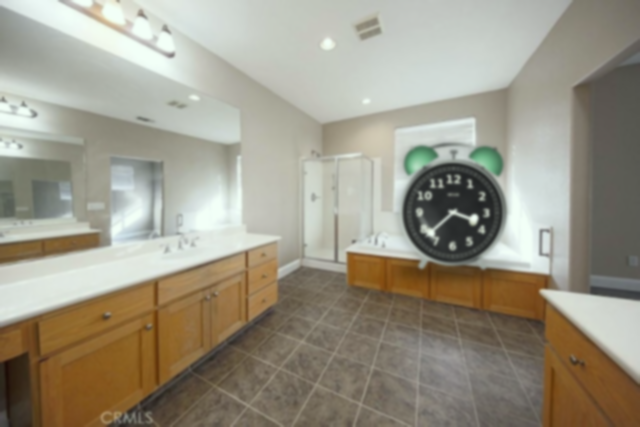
**3:38**
